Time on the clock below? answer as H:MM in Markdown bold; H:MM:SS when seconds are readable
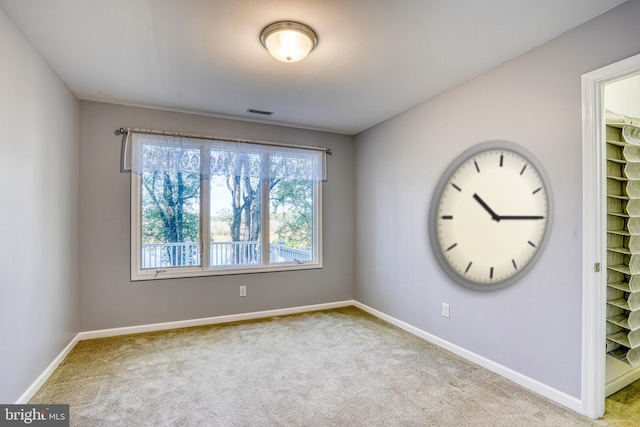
**10:15**
